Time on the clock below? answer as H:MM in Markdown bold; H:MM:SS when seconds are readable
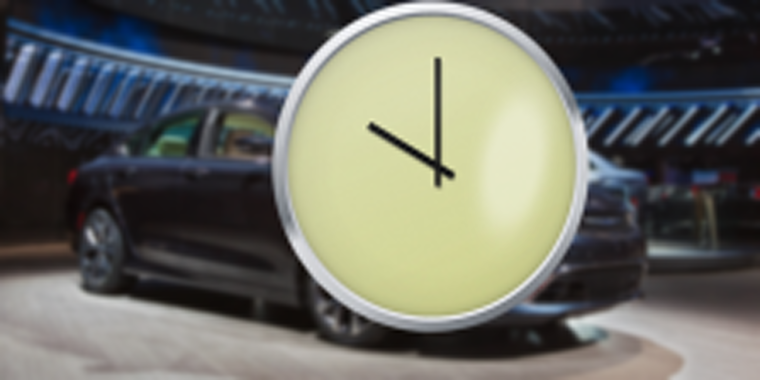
**10:00**
